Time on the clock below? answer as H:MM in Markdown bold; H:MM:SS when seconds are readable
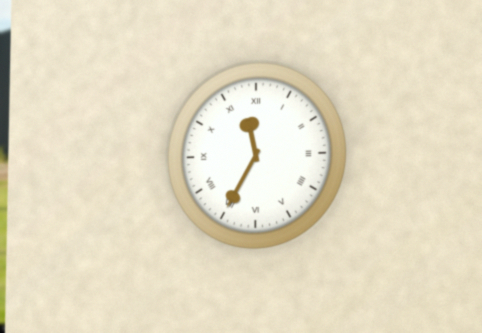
**11:35**
